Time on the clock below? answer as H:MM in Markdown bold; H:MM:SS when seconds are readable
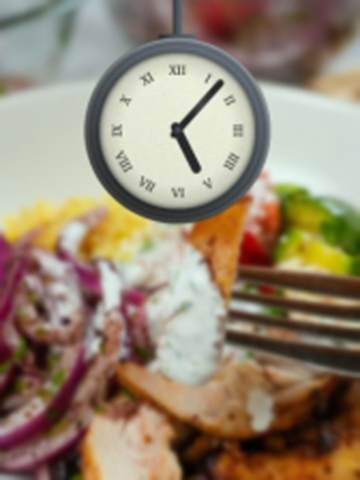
**5:07**
